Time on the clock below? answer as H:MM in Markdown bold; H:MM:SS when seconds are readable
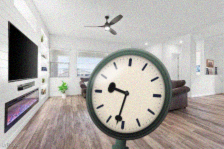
**9:32**
